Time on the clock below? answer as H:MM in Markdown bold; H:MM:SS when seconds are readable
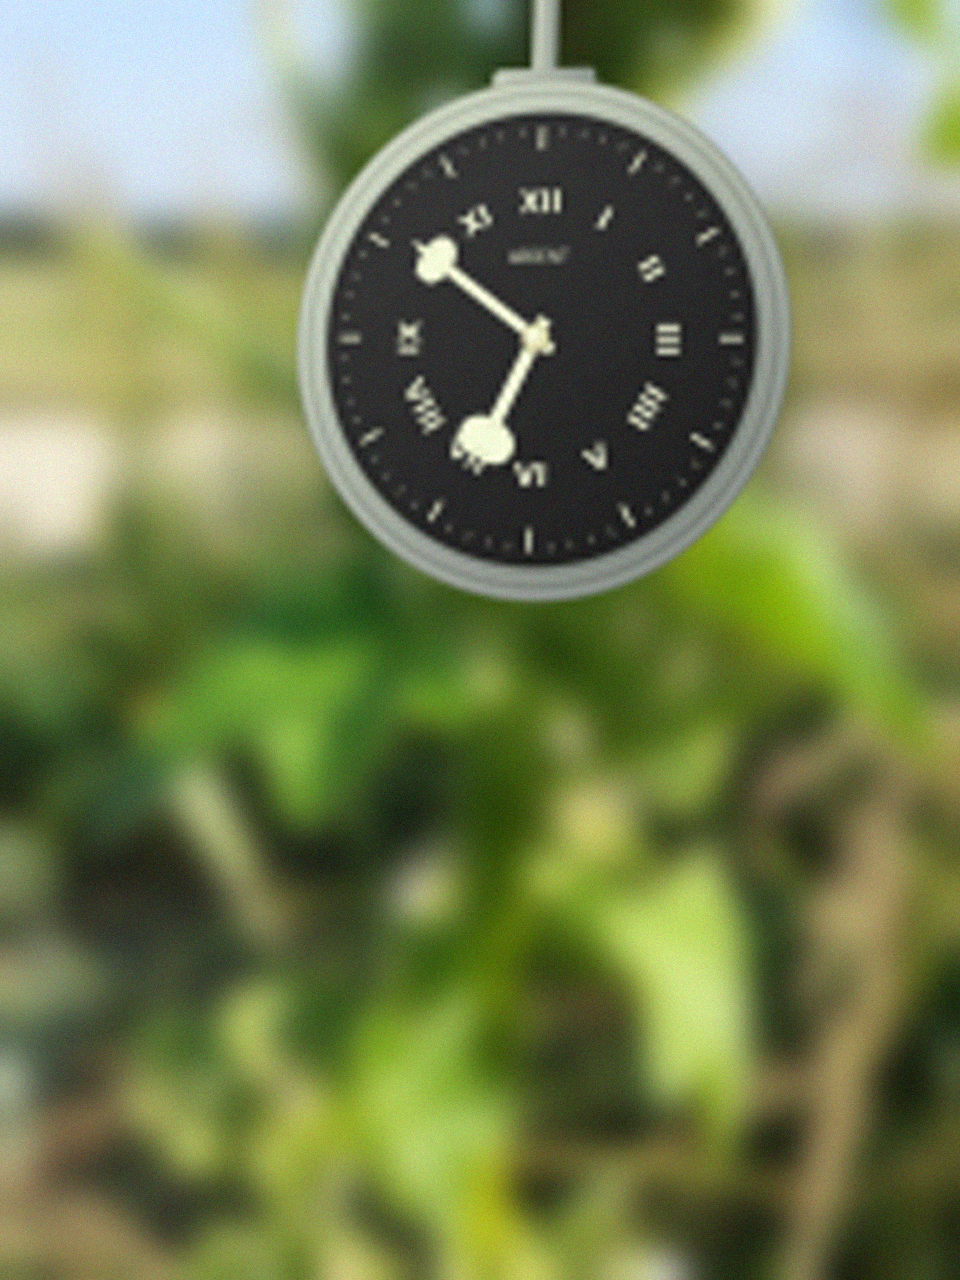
**6:51**
